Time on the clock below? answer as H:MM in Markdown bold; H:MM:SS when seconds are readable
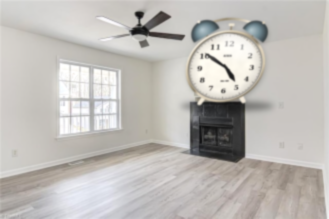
**4:51**
